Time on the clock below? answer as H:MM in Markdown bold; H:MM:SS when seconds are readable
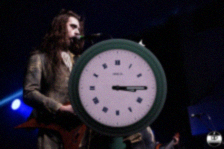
**3:15**
